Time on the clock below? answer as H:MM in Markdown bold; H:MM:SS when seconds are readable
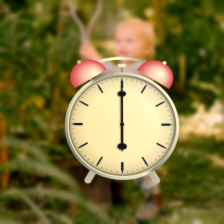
**6:00**
